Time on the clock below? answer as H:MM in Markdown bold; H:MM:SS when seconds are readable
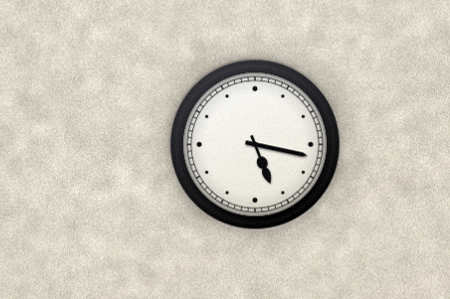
**5:17**
